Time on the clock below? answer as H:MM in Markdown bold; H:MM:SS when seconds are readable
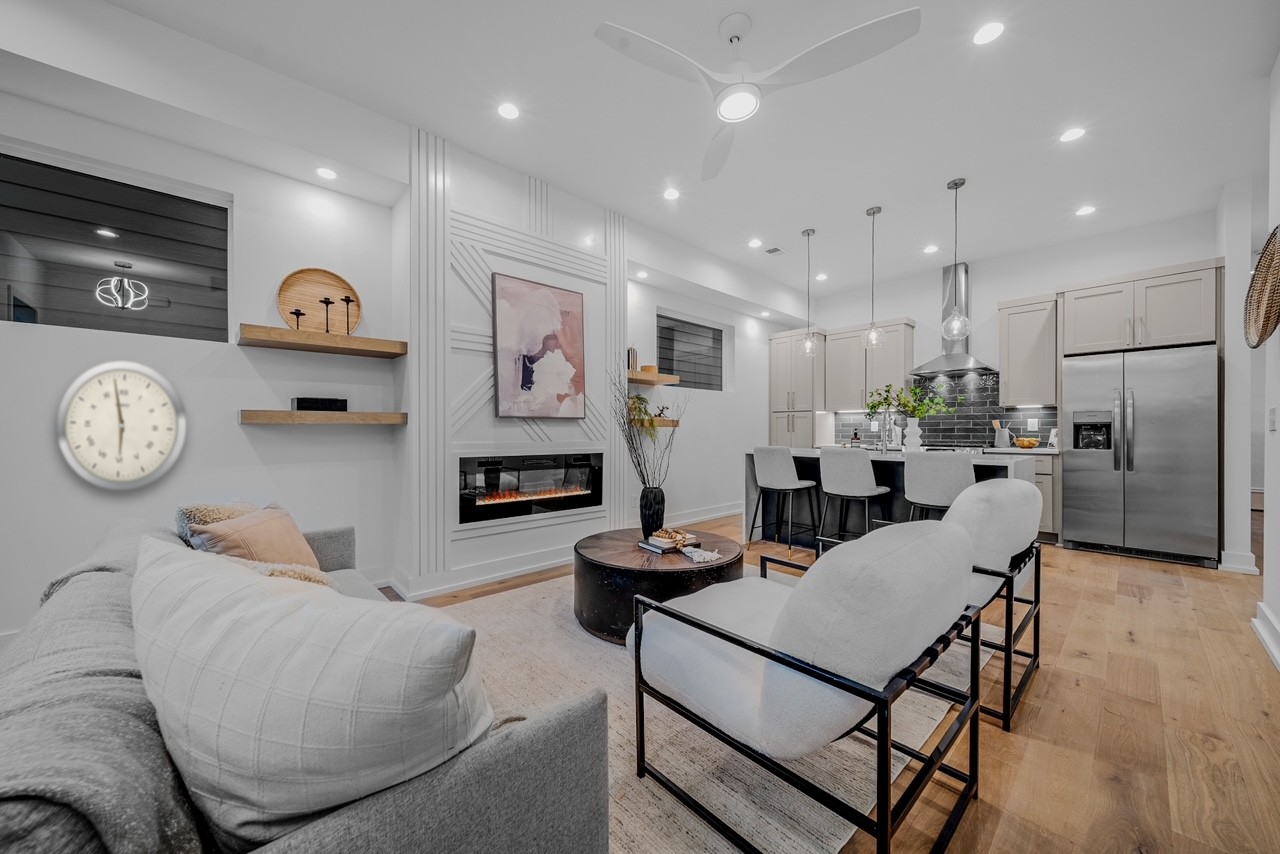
**5:58**
